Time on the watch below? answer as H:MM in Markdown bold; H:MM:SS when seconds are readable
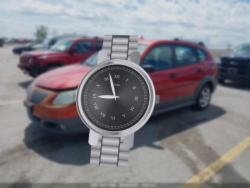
**8:57**
